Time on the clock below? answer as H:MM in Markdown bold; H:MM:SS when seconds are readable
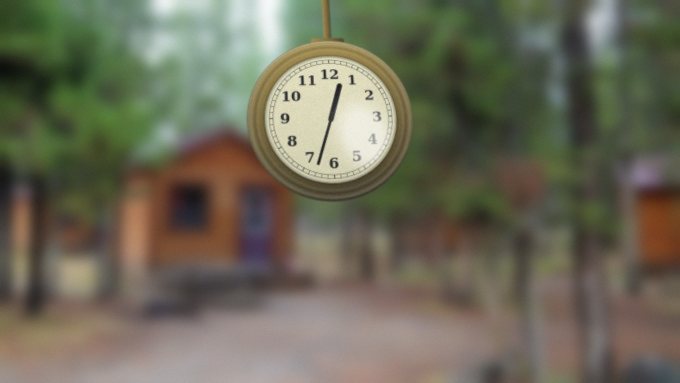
**12:33**
